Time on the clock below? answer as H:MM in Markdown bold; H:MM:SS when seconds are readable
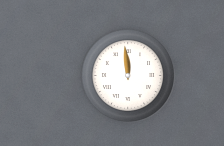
**11:59**
